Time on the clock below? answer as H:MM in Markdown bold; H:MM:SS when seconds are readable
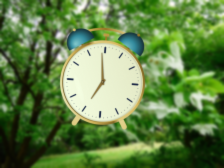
**6:59**
